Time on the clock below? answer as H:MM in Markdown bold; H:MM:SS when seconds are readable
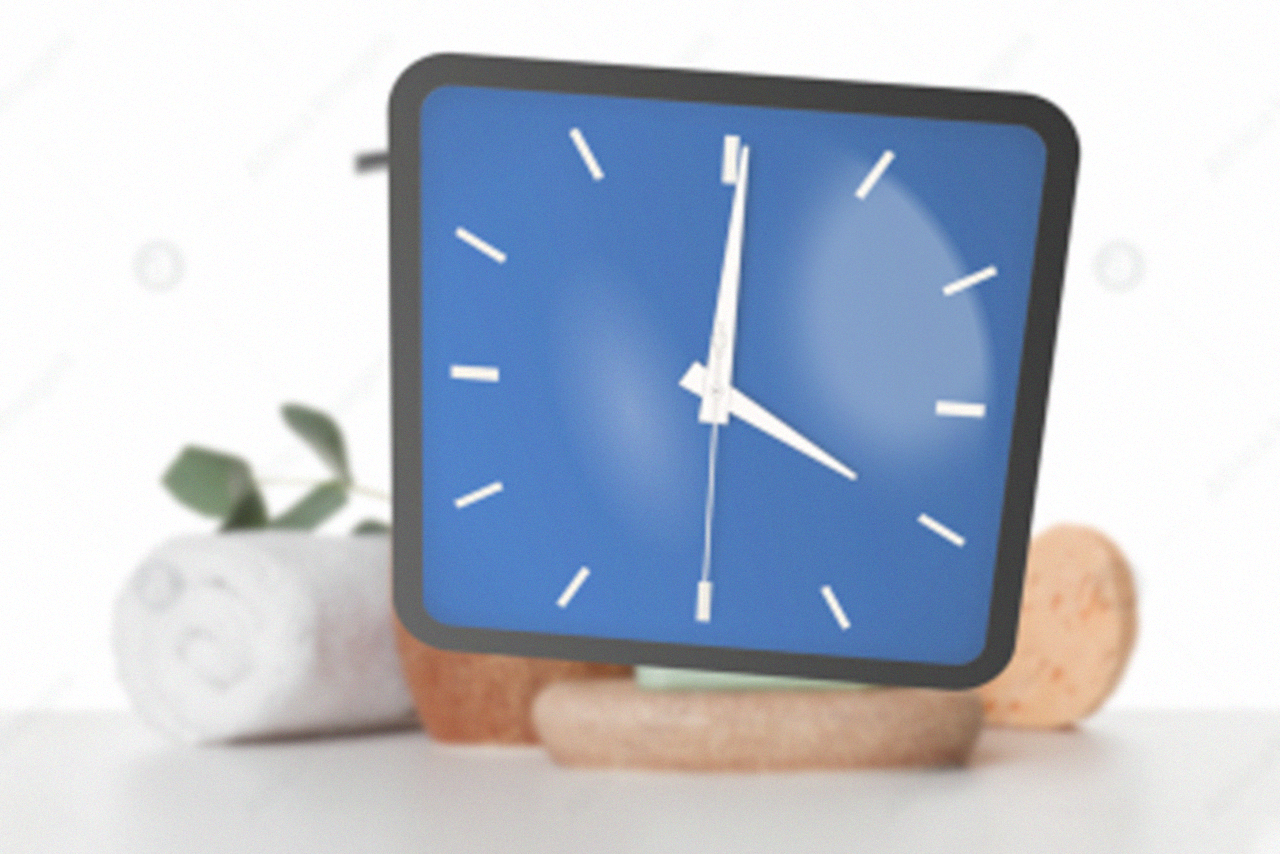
**4:00:30**
